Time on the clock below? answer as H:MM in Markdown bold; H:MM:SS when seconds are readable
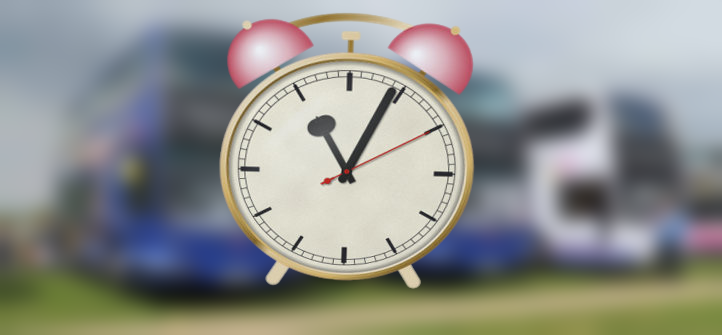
**11:04:10**
